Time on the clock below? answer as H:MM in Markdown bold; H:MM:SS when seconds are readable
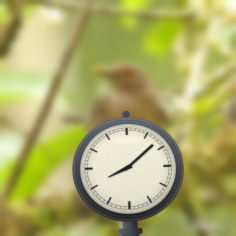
**8:08**
